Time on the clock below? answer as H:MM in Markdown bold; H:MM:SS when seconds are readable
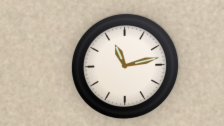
**11:13**
